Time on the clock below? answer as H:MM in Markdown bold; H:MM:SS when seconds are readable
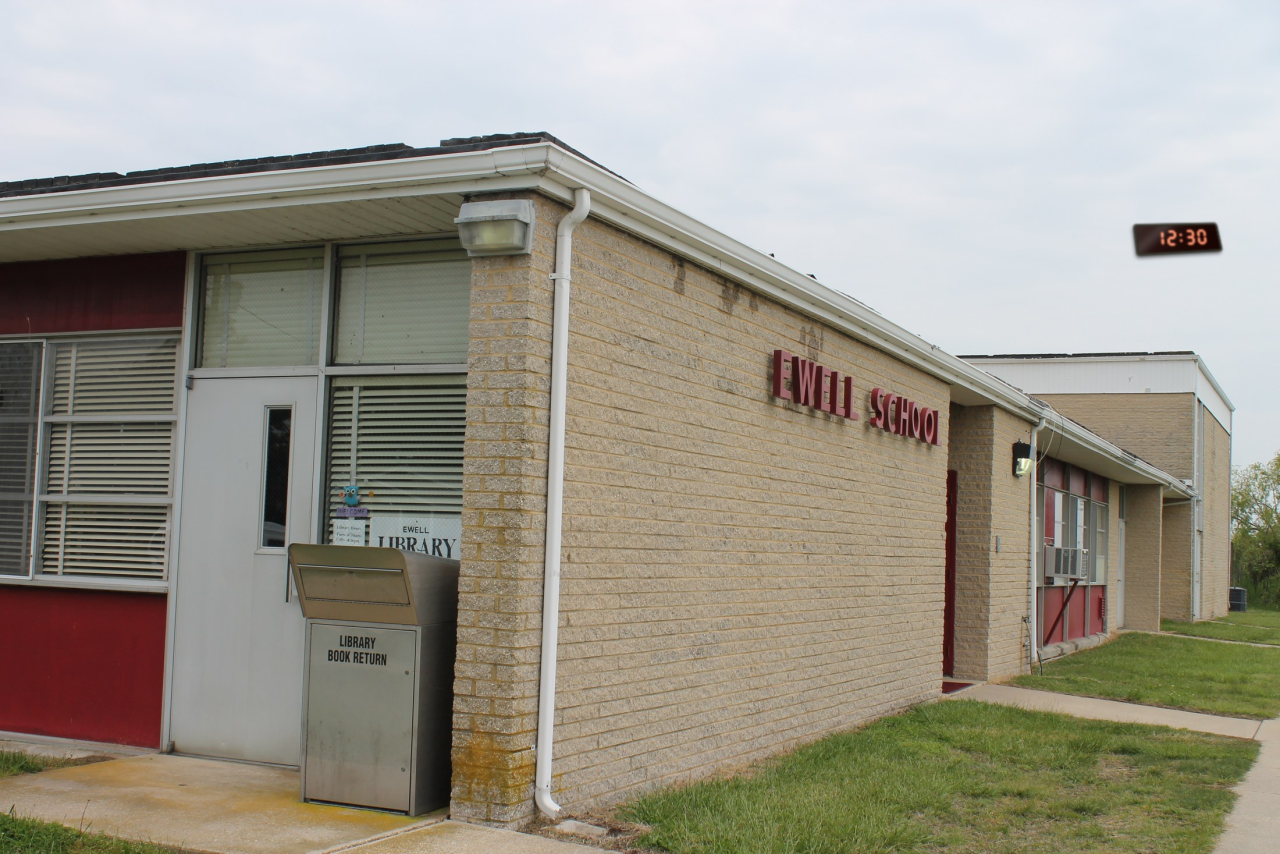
**12:30**
